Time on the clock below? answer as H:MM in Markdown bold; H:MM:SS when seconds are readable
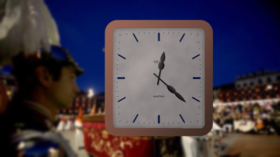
**12:22**
